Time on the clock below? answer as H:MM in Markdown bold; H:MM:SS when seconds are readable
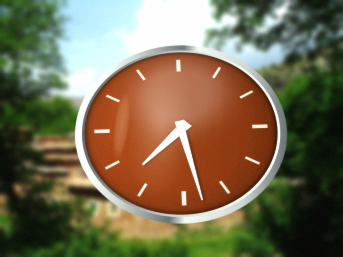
**7:28**
